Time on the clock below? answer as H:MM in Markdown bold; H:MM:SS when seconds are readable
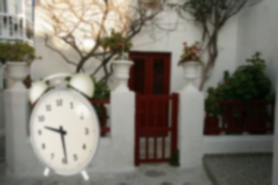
**9:29**
